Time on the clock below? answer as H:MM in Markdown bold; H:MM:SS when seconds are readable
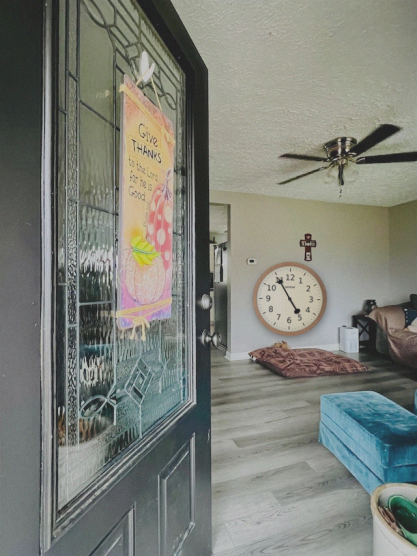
**4:55**
